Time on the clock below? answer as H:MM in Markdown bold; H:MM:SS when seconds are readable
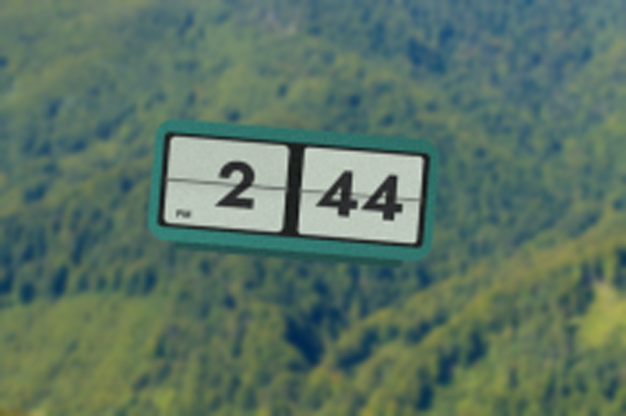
**2:44**
